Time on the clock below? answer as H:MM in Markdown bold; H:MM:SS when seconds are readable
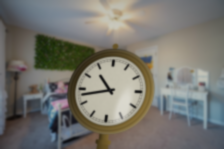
**10:43**
